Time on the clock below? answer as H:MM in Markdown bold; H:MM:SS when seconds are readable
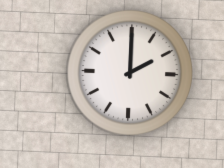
**2:00**
